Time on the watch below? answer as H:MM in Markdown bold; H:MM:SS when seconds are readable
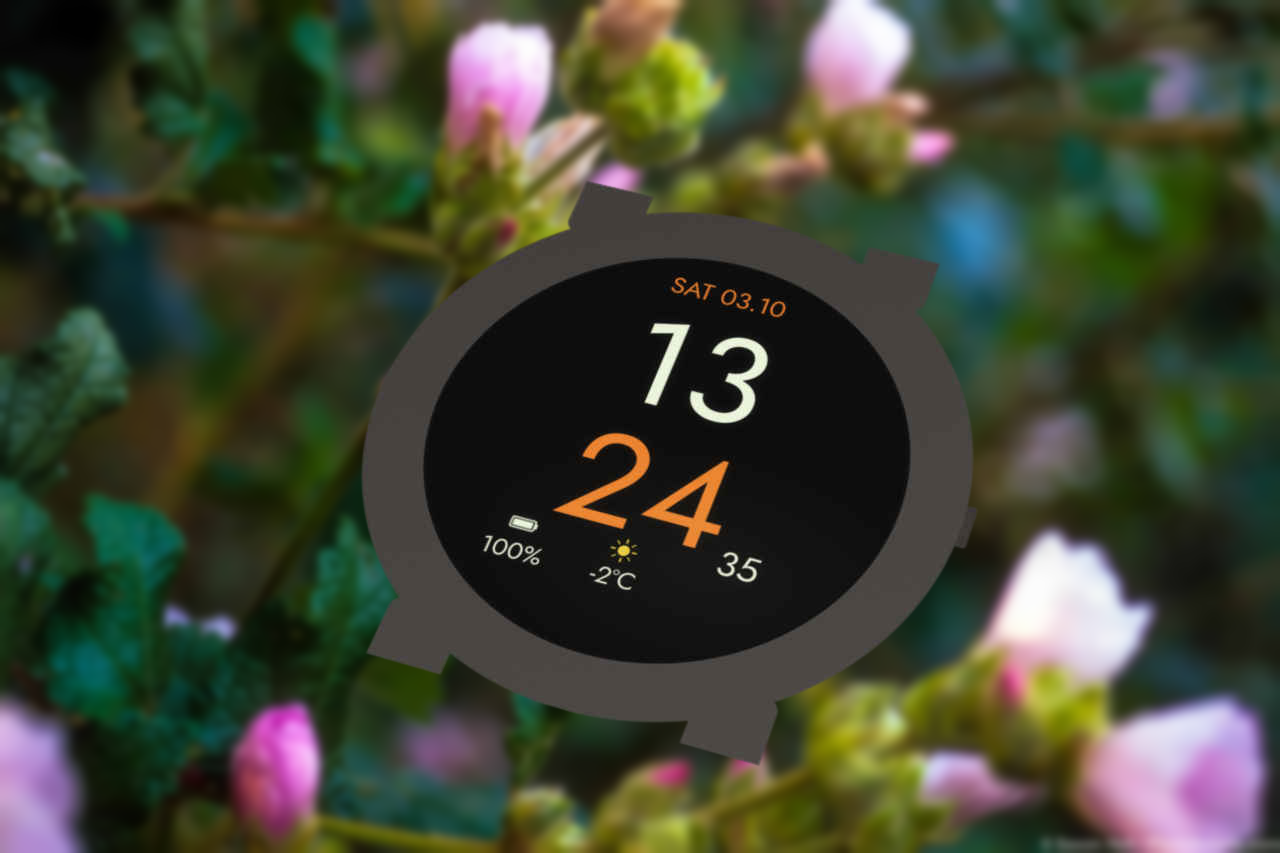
**13:24:35**
